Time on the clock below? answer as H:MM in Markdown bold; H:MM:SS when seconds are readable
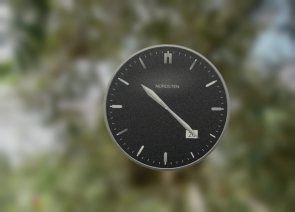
**10:22**
